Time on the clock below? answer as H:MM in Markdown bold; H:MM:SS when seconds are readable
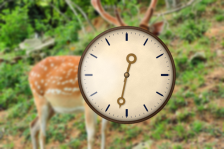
**12:32**
